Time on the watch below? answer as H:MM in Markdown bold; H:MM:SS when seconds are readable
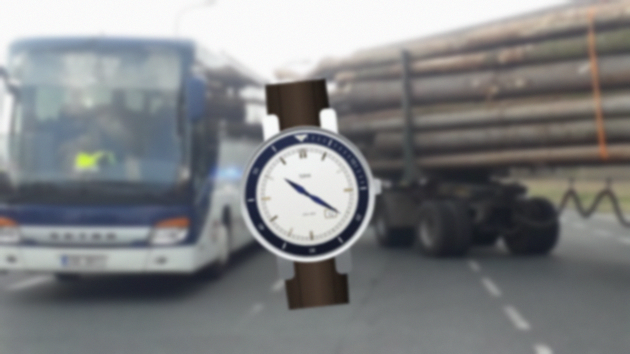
**10:21**
